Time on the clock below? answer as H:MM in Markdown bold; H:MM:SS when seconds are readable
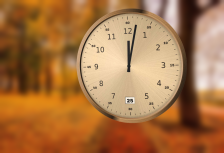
**12:02**
